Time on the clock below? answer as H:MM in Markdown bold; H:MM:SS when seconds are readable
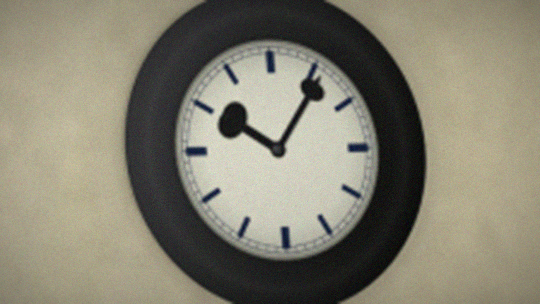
**10:06**
